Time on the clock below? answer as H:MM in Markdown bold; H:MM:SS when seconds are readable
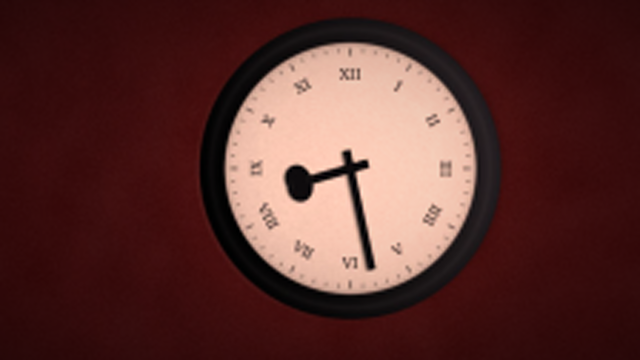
**8:28**
